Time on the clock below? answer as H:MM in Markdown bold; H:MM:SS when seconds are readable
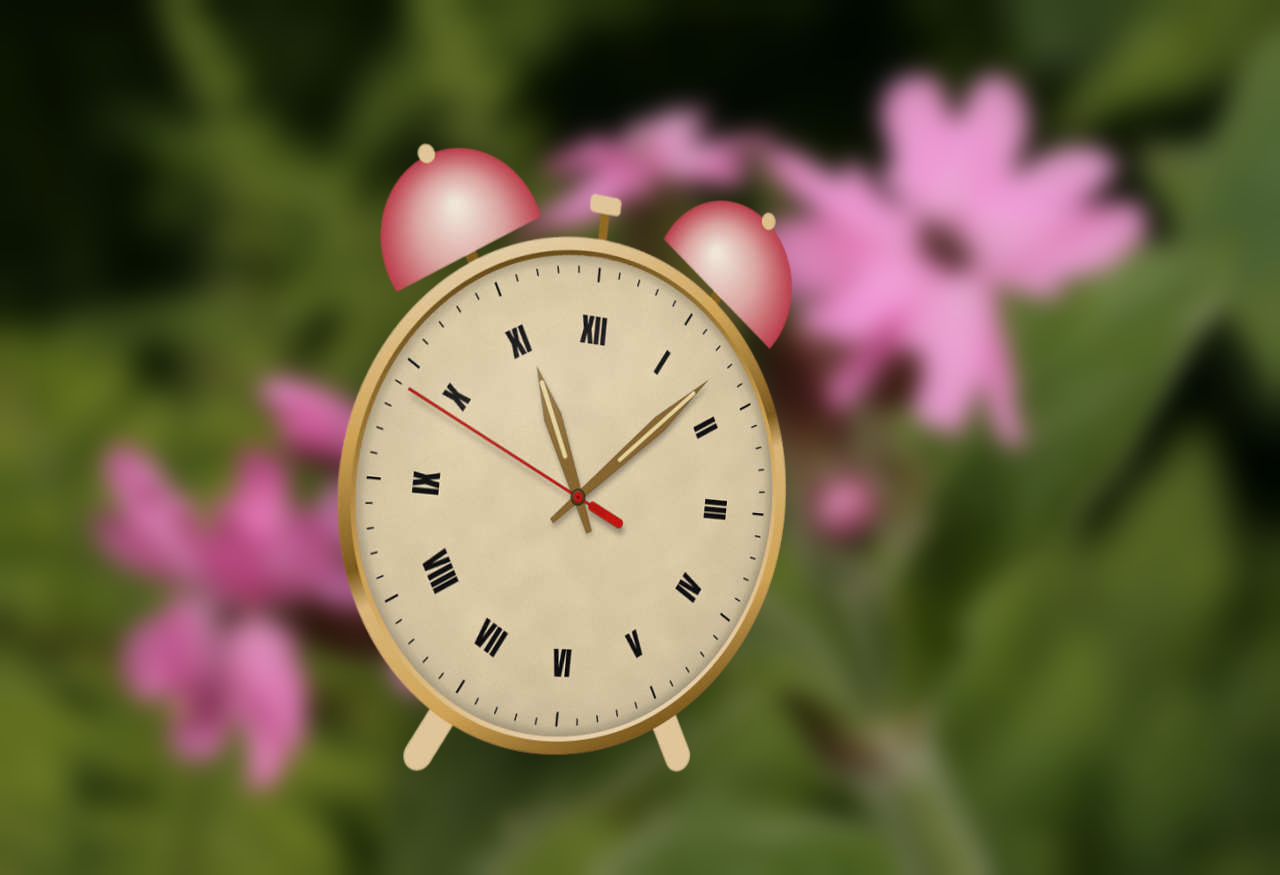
**11:07:49**
